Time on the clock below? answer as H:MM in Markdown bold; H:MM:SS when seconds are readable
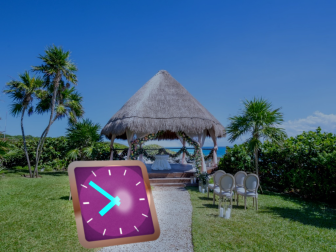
**7:52**
